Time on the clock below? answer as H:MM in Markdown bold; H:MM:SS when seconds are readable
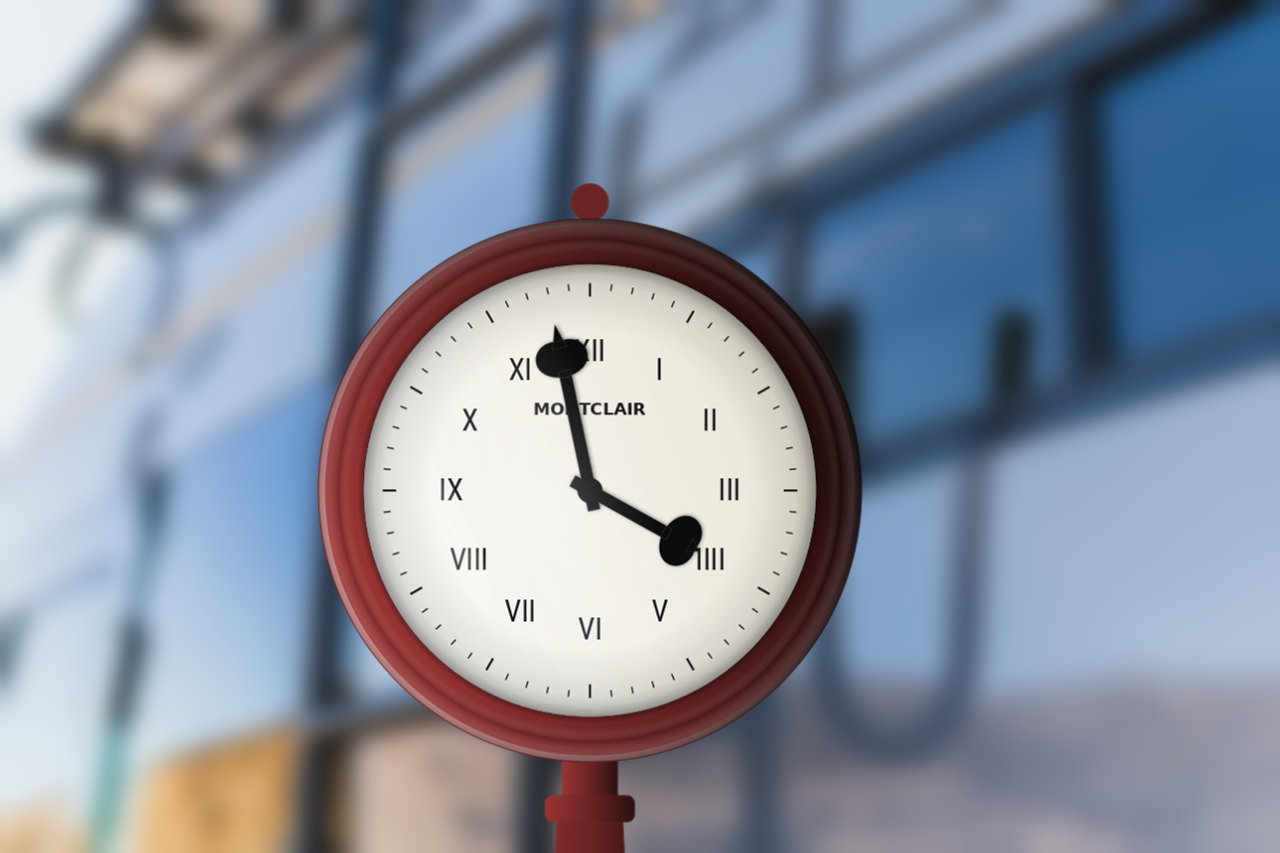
**3:58**
